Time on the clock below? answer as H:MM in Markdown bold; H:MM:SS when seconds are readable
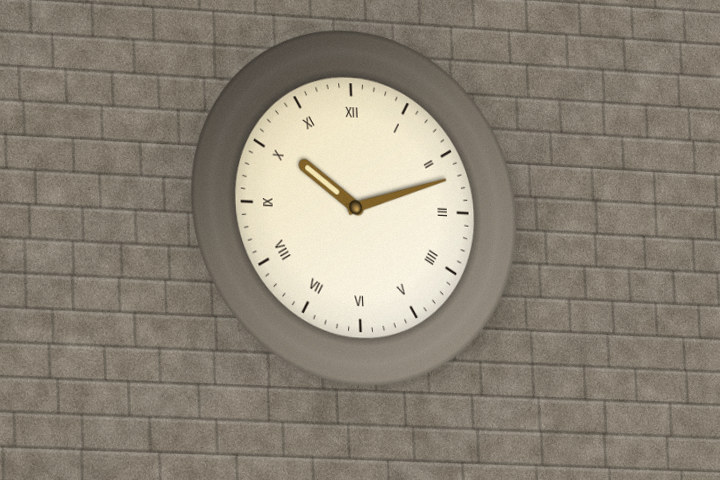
**10:12**
